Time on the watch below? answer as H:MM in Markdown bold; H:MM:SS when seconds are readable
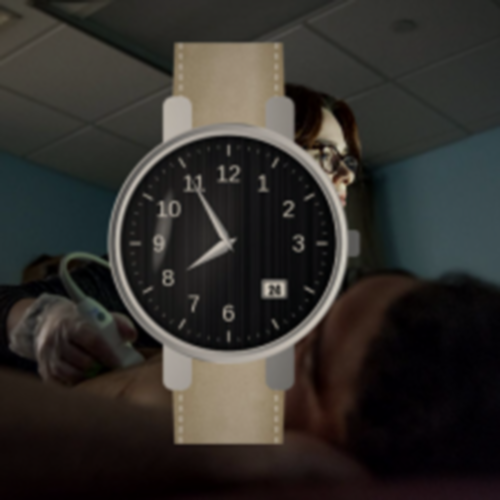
**7:55**
